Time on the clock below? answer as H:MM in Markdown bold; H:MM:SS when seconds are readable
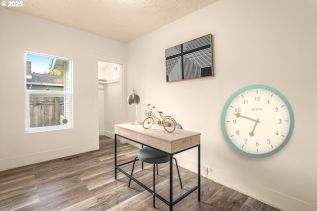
**6:48**
